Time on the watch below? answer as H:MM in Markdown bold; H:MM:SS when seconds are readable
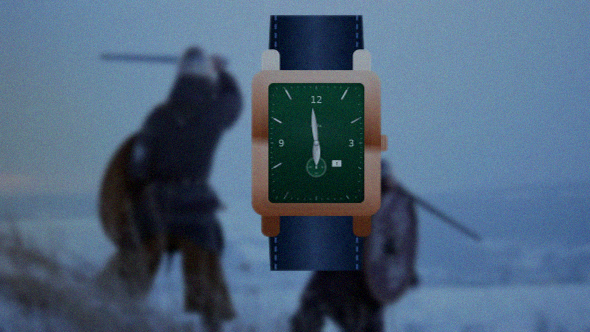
**5:59**
